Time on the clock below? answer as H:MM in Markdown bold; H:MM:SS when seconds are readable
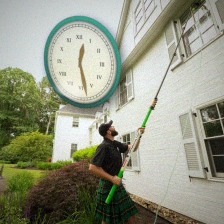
**12:28**
